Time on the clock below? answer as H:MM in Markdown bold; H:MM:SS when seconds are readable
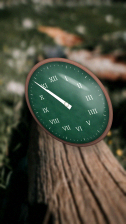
**10:54**
